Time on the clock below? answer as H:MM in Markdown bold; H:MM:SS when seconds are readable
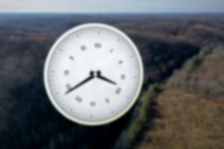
**3:39**
